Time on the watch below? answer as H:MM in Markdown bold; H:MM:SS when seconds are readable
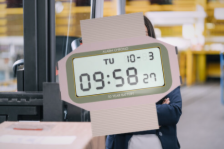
**9:58:27**
